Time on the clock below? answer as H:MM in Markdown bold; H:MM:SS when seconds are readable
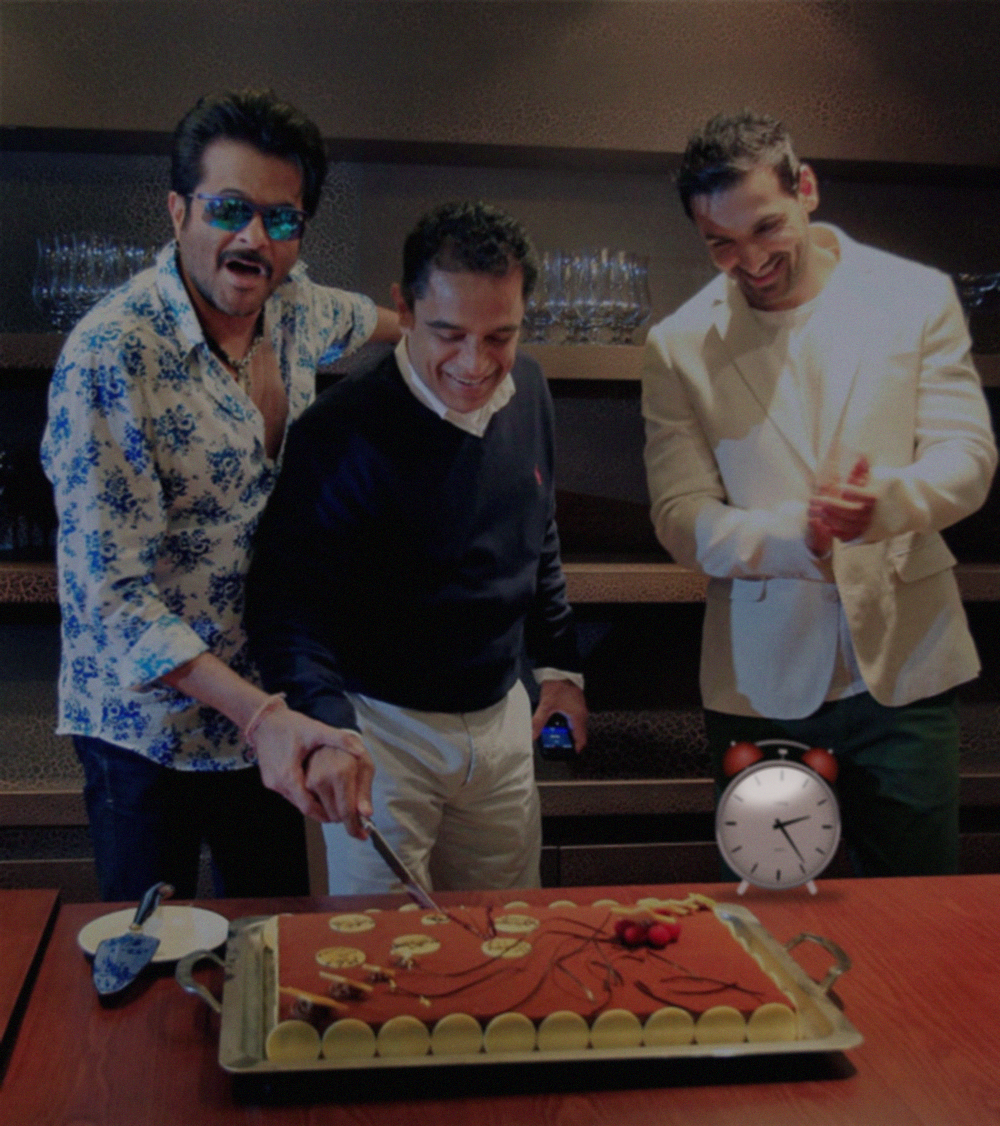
**2:24**
